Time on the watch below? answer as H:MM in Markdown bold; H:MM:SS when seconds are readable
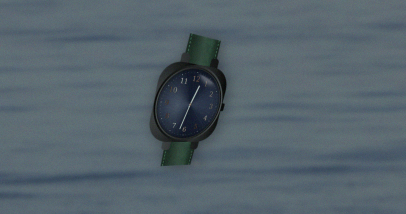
**12:32**
